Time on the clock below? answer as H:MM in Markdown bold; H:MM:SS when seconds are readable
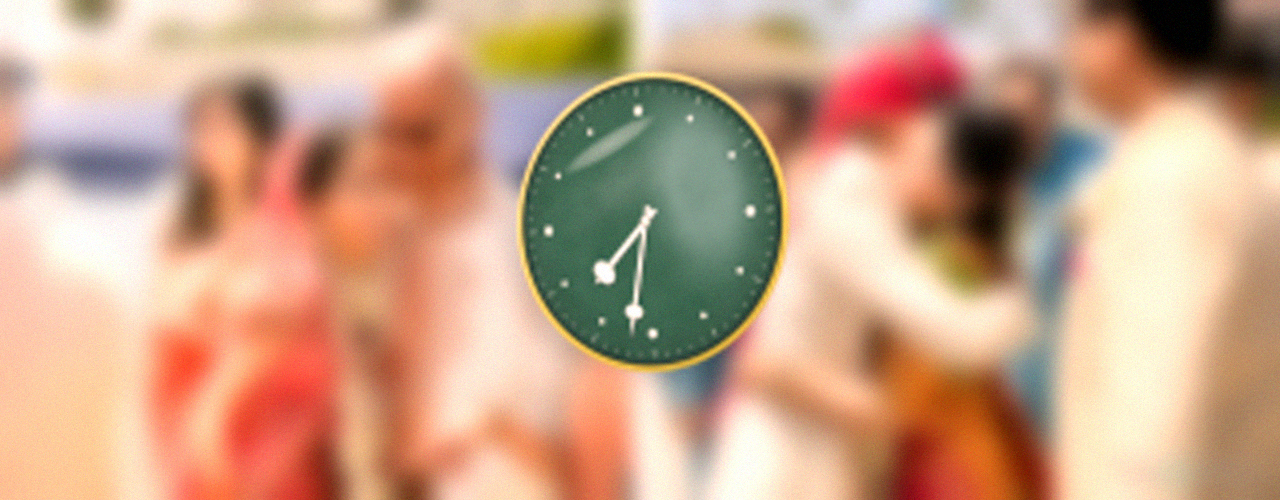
**7:32**
